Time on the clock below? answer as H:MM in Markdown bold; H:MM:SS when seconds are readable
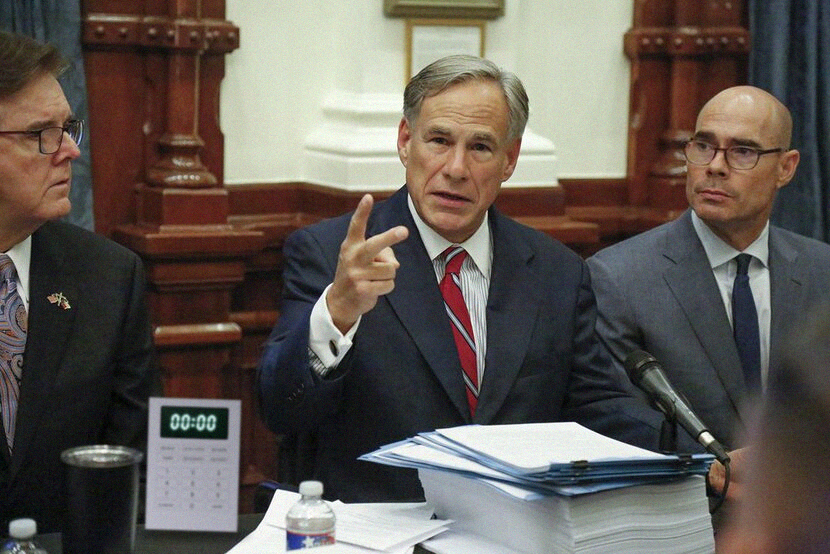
**0:00**
